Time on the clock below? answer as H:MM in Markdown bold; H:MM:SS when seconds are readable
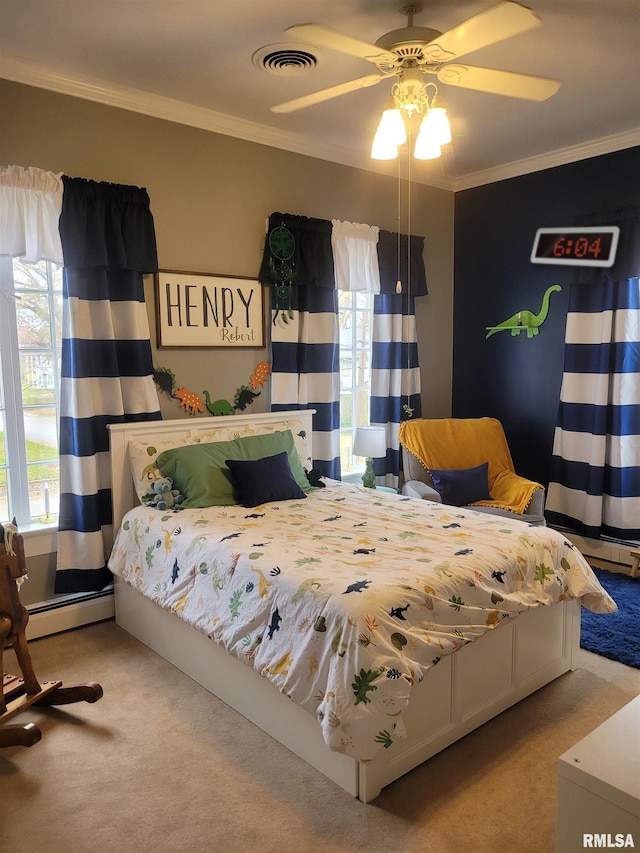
**6:04**
